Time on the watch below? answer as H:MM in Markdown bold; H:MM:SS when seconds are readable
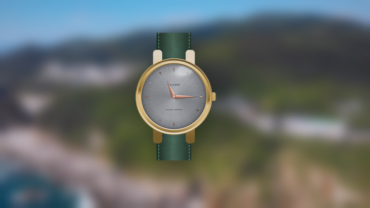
**11:15**
